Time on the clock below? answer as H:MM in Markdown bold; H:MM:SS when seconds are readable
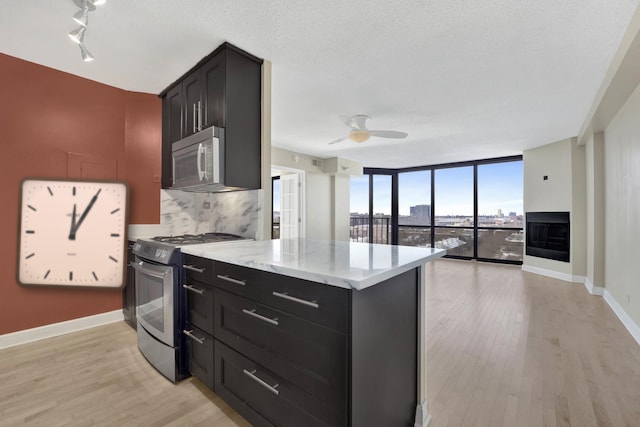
**12:05**
